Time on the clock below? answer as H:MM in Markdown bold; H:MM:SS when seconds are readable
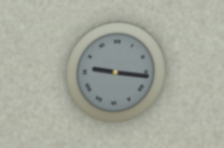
**9:16**
